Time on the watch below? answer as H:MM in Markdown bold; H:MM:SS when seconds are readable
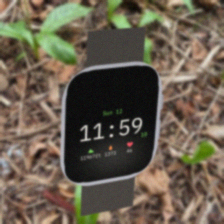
**11:59**
